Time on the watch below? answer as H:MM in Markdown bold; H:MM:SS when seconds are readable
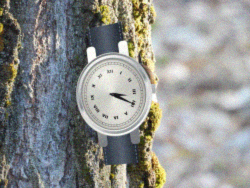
**3:20**
